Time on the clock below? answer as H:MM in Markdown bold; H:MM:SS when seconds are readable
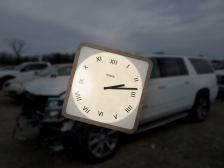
**2:13**
